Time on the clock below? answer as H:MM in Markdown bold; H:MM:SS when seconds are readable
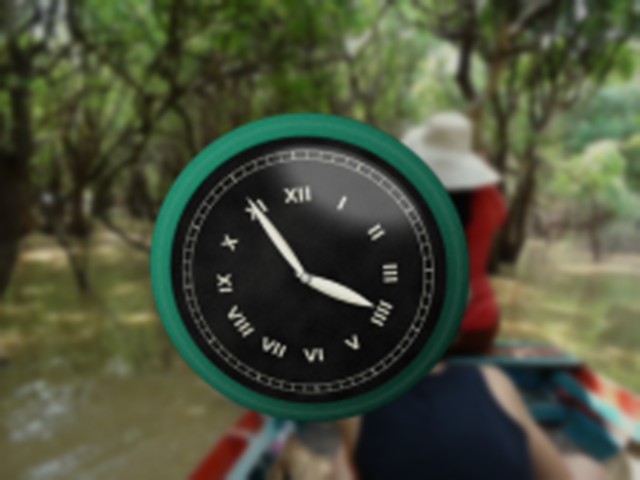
**3:55**
